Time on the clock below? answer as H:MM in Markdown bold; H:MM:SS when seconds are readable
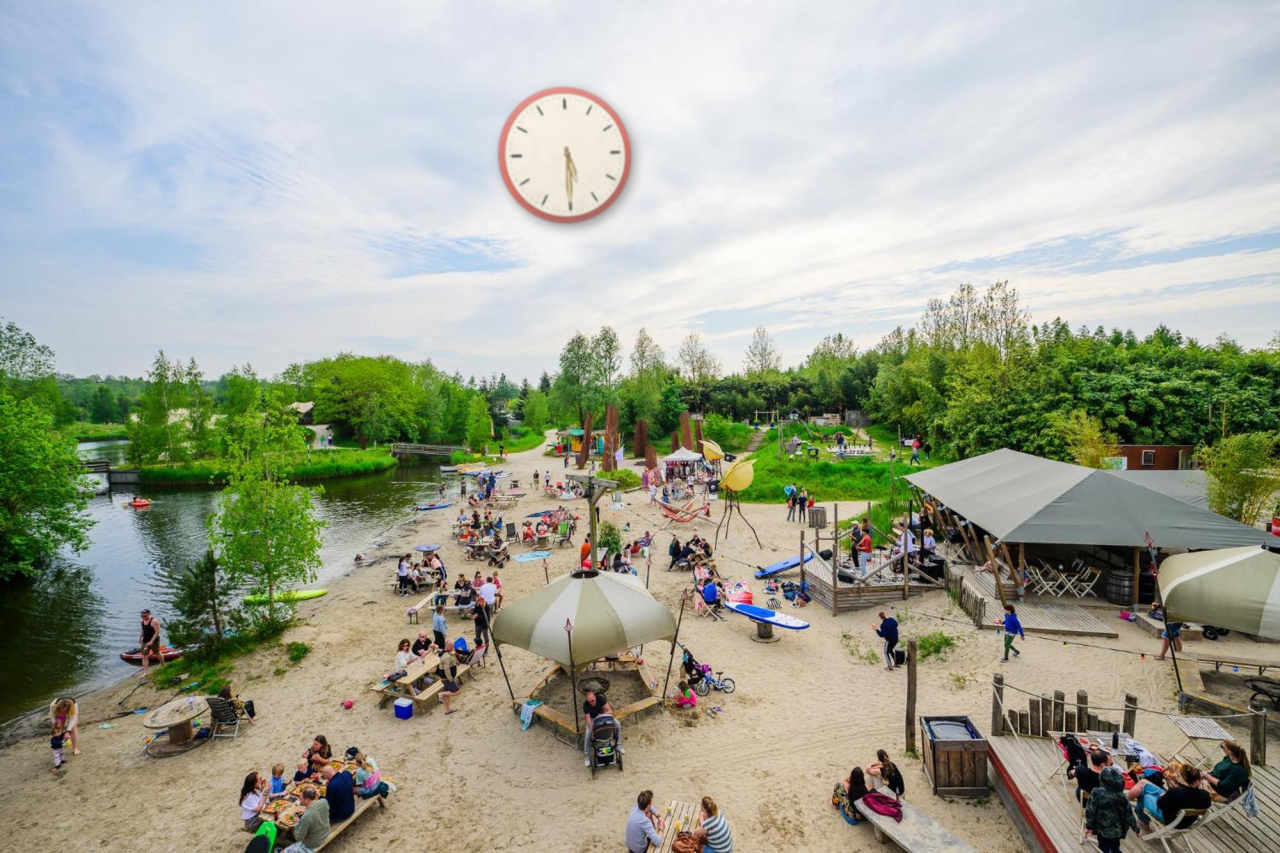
**5:30**
